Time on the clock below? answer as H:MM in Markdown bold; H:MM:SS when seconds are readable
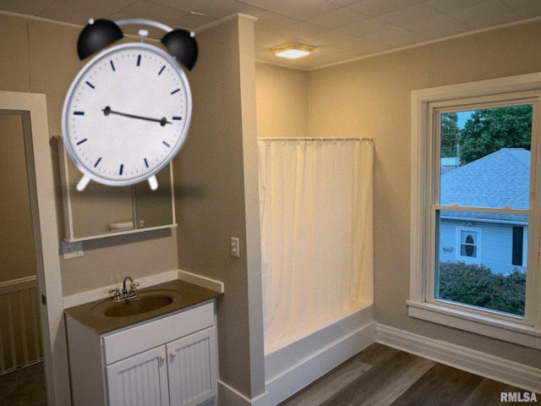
**9:16**
